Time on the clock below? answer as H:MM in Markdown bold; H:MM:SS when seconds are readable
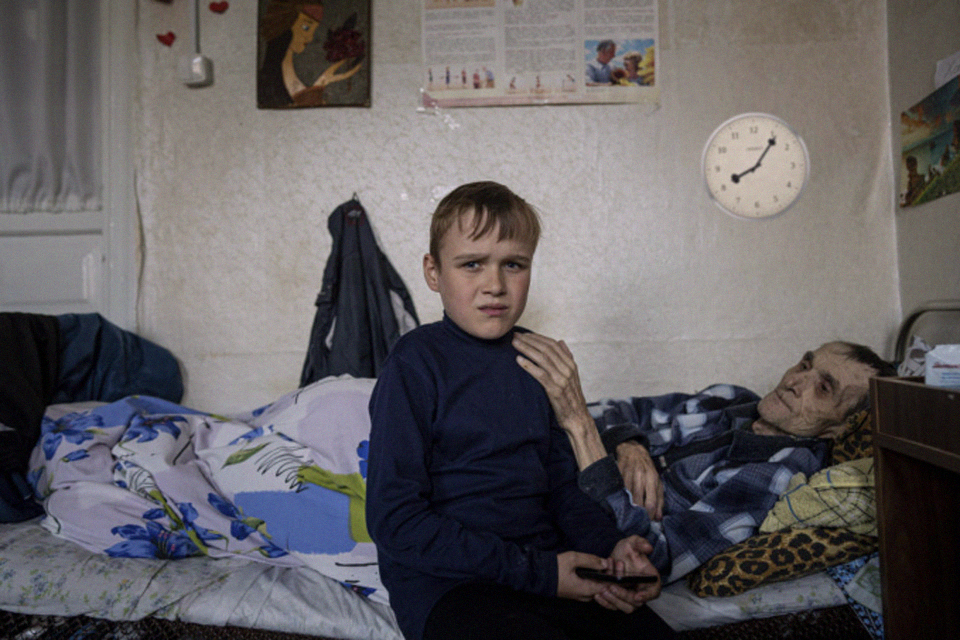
**8:06**
